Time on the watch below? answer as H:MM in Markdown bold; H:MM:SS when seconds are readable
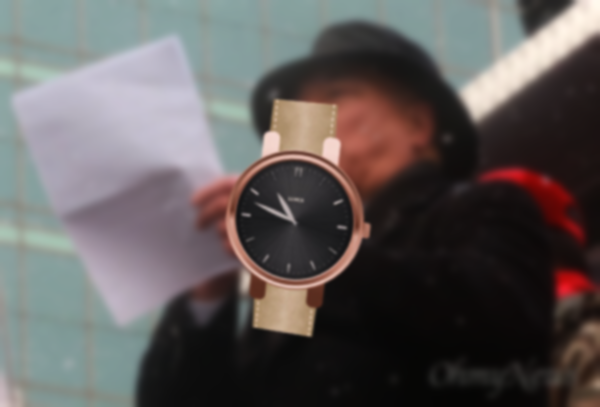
**10:48**
